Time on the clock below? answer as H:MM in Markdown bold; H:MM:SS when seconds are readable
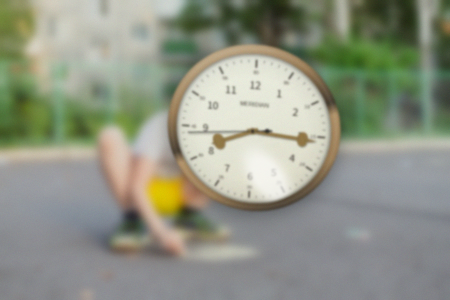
**8:15:44**
